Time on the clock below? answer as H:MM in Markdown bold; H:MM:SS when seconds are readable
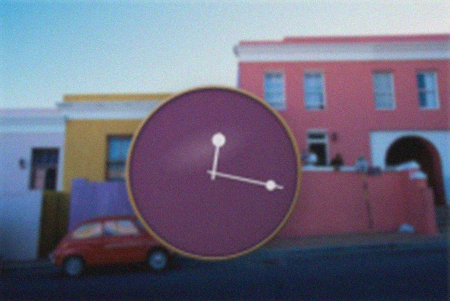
**12:17**
